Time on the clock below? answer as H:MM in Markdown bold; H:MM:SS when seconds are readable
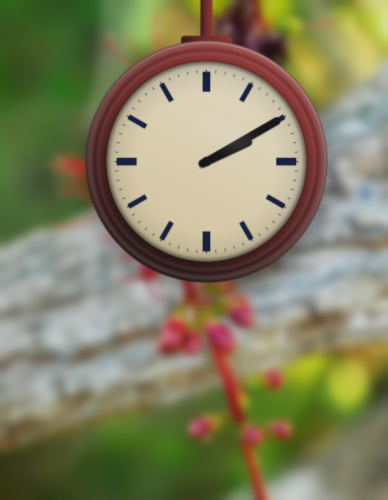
**2:10**
